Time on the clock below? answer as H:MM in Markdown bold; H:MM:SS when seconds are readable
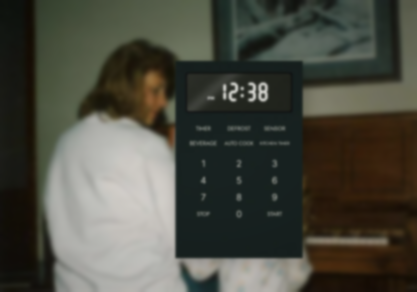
**12:38**
